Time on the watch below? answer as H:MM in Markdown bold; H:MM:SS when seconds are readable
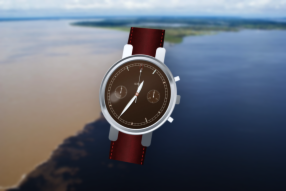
**12:35**
